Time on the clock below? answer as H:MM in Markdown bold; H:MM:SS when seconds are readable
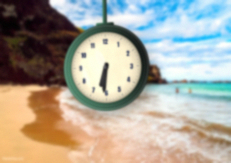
**6:31**
